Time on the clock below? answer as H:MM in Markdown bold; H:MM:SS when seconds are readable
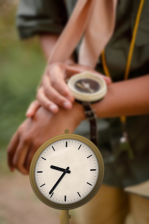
**9:36**
